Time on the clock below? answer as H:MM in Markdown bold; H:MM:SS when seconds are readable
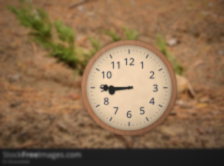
**8:45**
